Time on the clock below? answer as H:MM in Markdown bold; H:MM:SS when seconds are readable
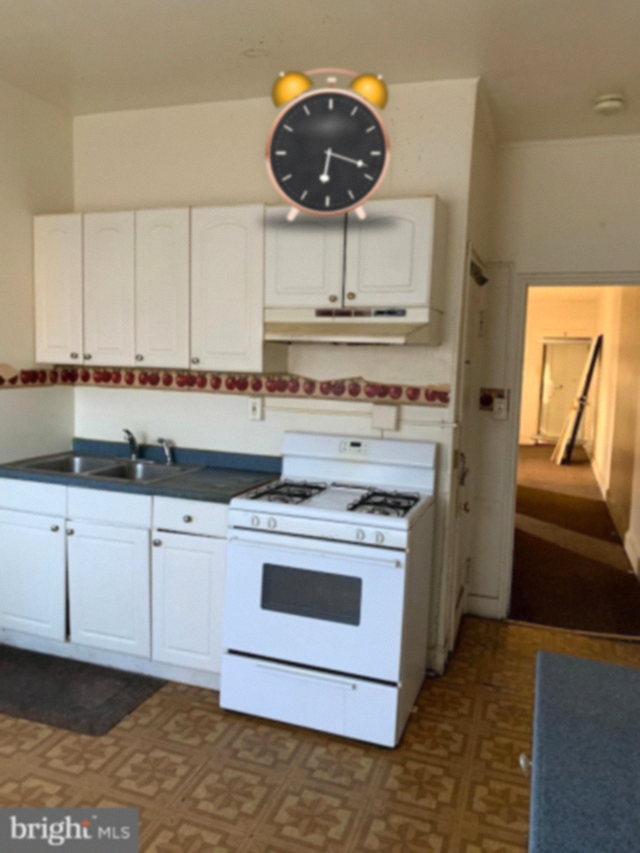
**6:18**
